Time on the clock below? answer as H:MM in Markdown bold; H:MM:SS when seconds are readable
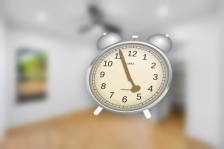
**4:56**
